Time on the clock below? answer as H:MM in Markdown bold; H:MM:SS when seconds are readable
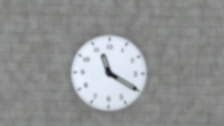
**11:20**
